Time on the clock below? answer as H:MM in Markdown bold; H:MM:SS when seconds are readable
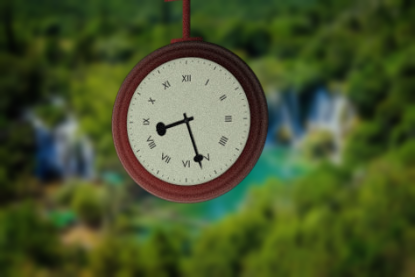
**8:27**
